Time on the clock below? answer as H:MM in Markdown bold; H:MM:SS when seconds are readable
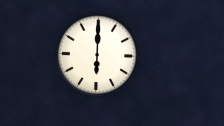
**6:00**
